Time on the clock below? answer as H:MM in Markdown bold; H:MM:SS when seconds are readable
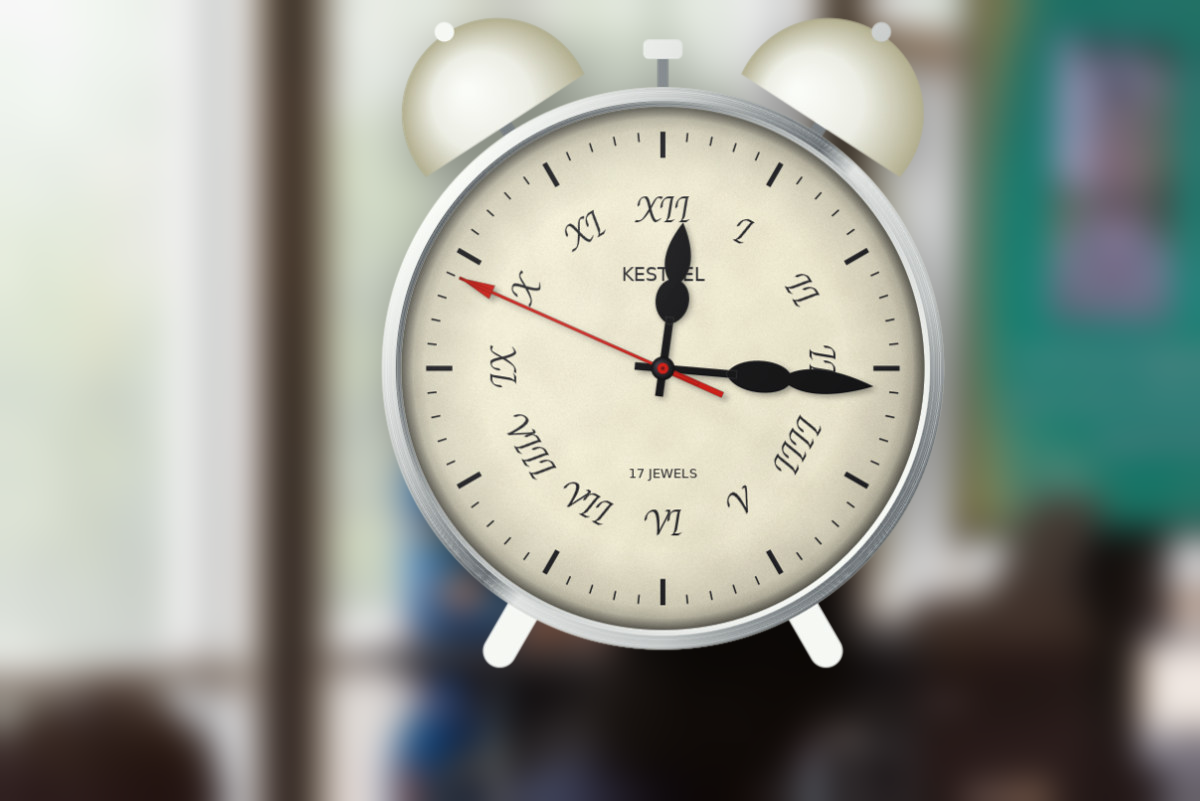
**12:15:49**
